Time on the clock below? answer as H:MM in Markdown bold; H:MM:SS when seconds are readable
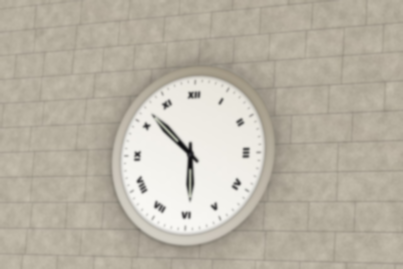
**5:52**
